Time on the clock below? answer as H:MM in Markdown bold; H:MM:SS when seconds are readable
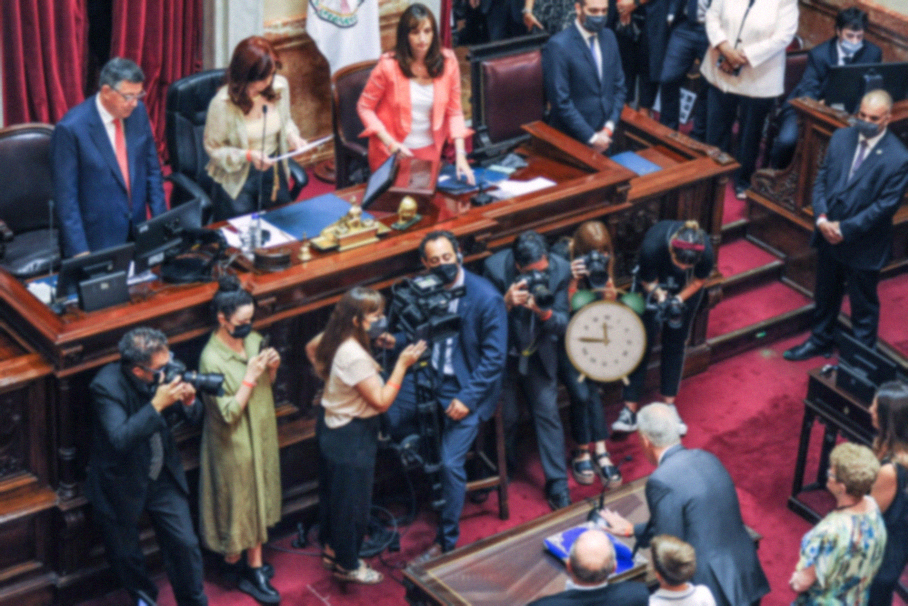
**11:45**
